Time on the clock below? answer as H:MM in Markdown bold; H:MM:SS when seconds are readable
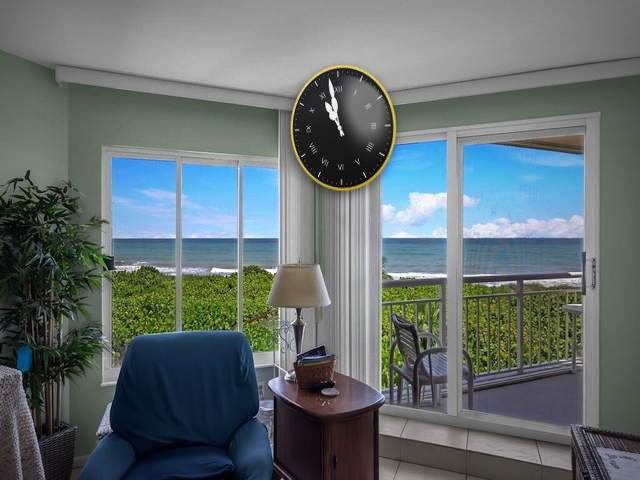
**10:58**
